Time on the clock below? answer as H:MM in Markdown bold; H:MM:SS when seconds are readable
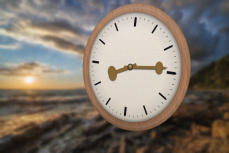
**8:14**
